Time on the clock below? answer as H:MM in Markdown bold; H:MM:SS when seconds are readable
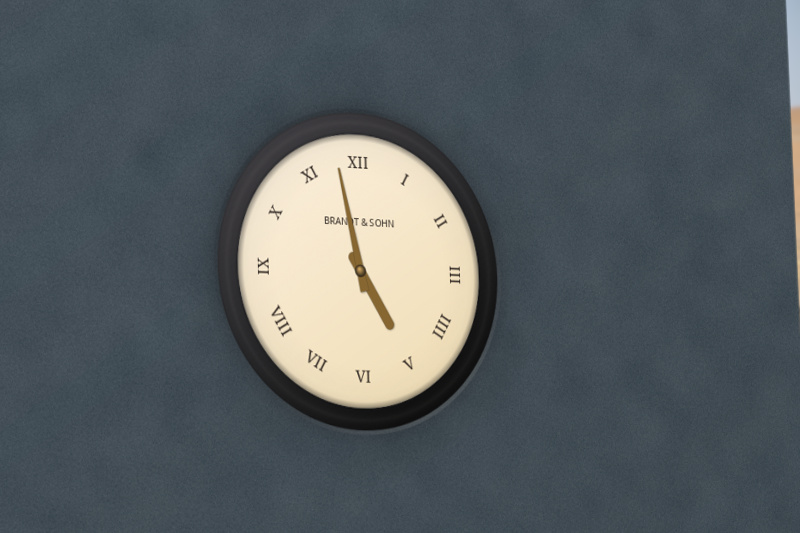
**4:58**
